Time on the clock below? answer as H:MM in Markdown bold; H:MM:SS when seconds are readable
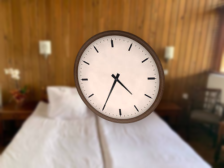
**4:35**
